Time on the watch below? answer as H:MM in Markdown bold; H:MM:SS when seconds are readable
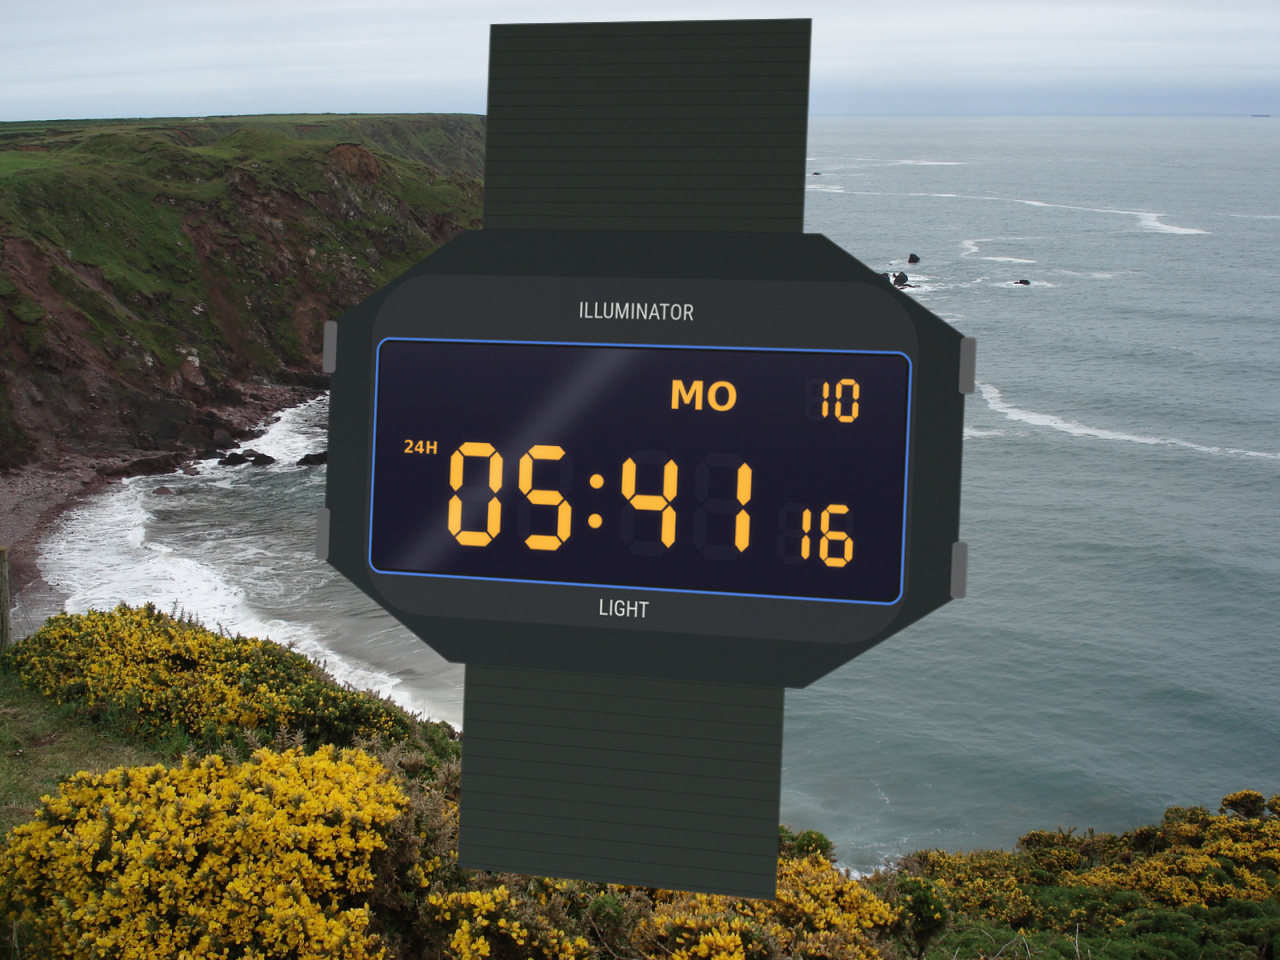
**5:41:16**
